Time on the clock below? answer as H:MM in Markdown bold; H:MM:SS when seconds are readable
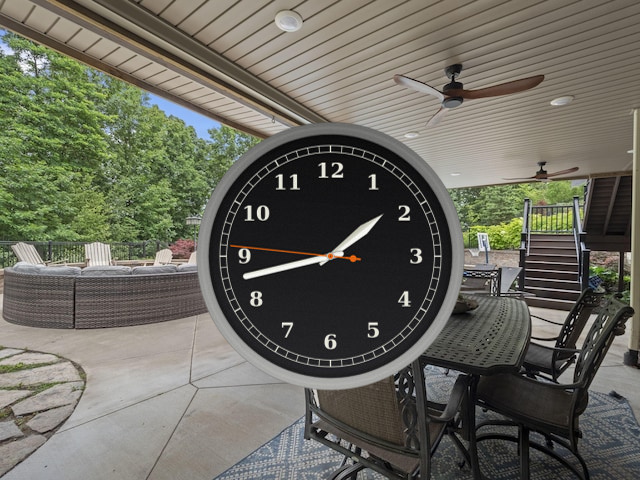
**1:42:46**
